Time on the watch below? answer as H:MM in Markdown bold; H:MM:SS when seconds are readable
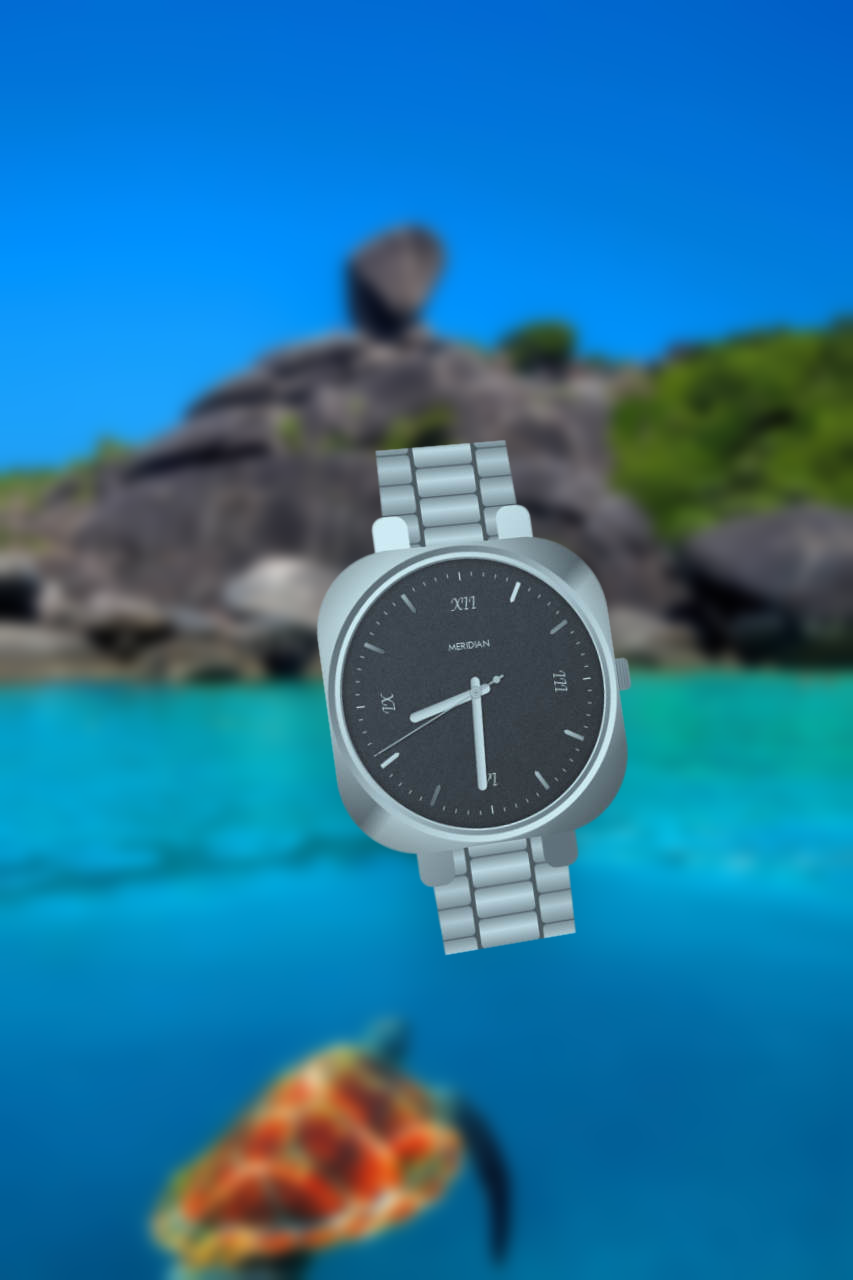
**8:30:41**
